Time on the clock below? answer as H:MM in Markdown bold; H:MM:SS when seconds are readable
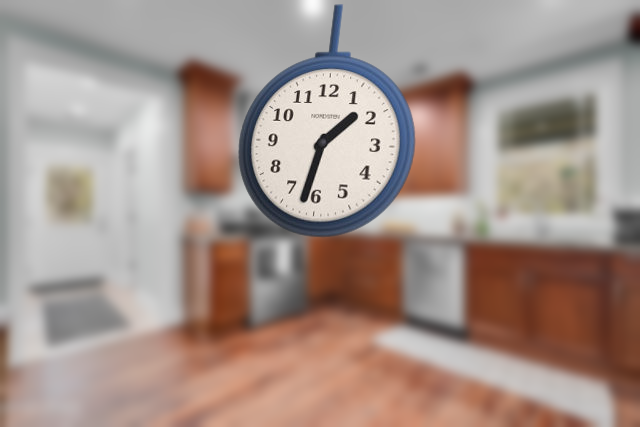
**1:32**
